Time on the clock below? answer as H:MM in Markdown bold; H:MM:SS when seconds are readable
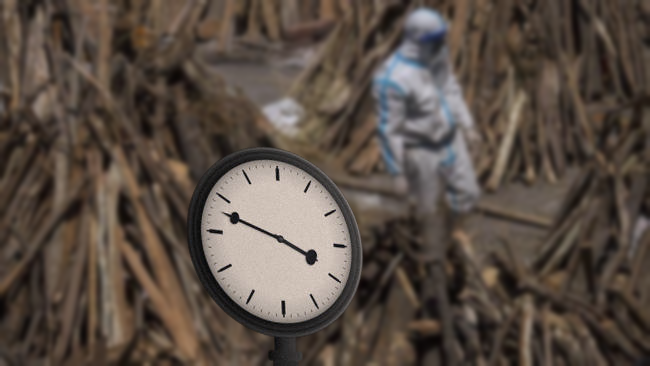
**3:48**
